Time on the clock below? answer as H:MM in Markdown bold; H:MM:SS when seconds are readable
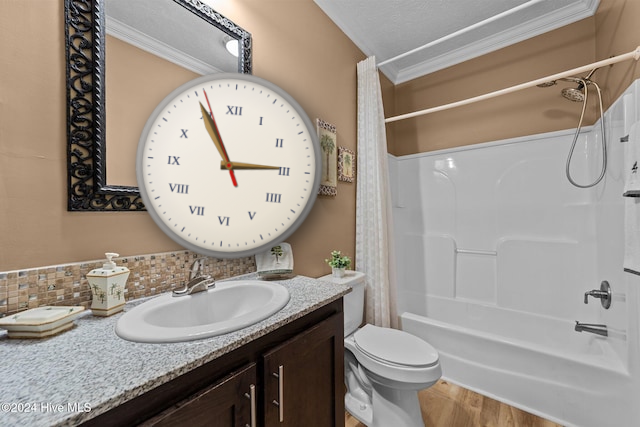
**2:54:56**
